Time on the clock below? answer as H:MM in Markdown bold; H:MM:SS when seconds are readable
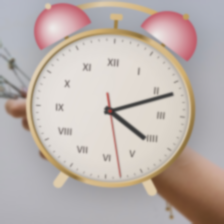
**4:11:28**
